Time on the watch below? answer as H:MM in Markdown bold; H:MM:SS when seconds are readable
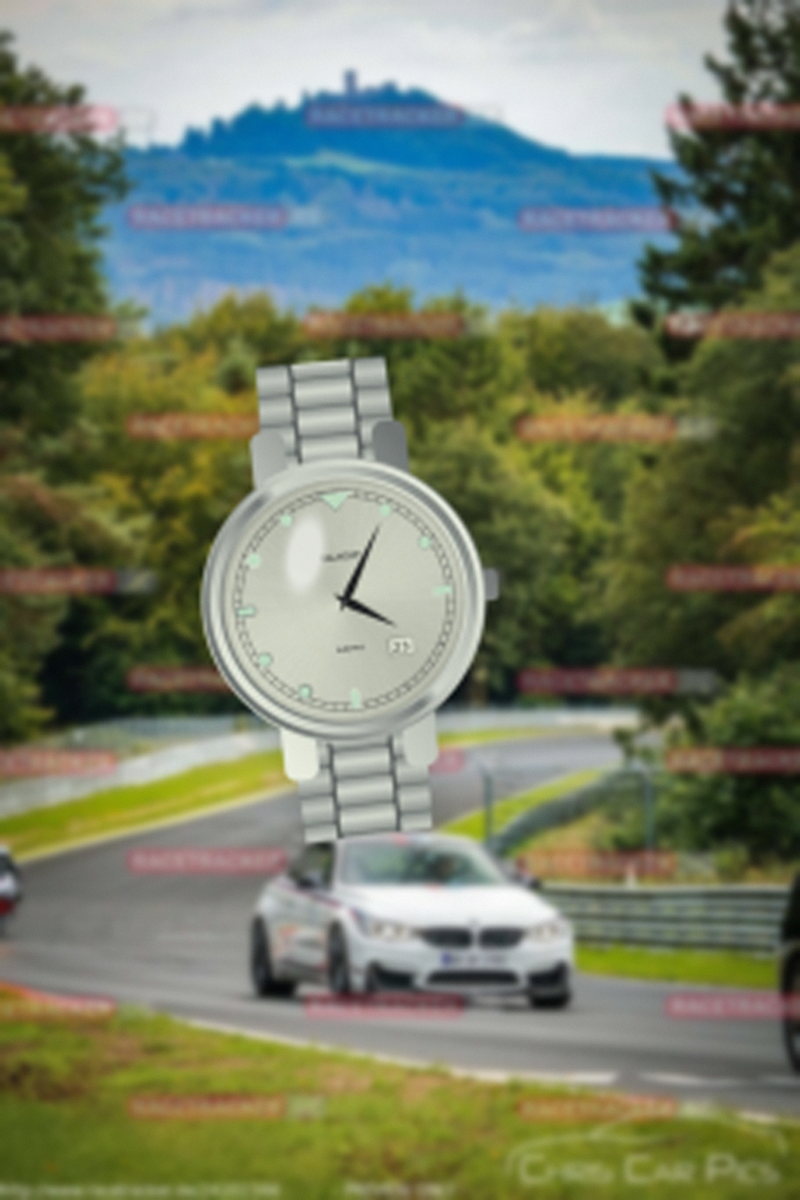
**4:05**
